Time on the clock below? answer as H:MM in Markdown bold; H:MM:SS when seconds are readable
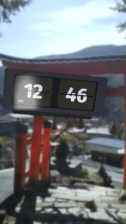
**12:46**
